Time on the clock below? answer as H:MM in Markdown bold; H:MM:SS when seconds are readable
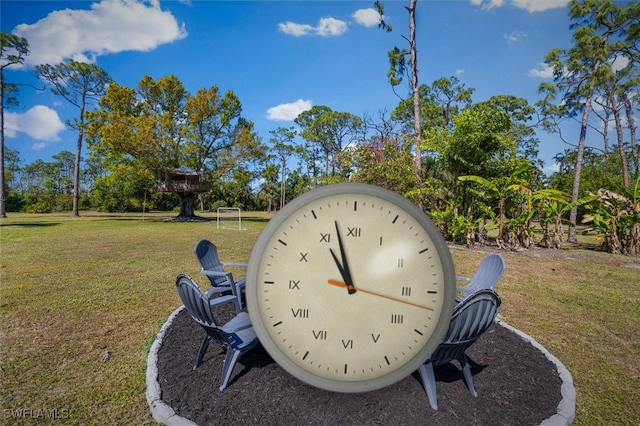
**10:57:17**
